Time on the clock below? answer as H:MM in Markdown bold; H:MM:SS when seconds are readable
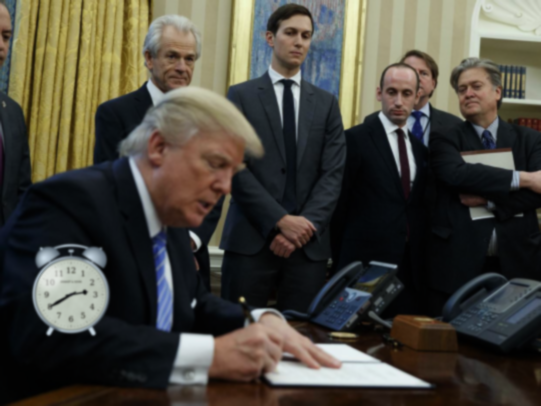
**2:40**
